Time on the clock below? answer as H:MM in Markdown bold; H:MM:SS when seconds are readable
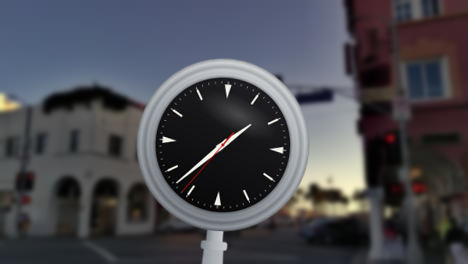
**1:37:36**
